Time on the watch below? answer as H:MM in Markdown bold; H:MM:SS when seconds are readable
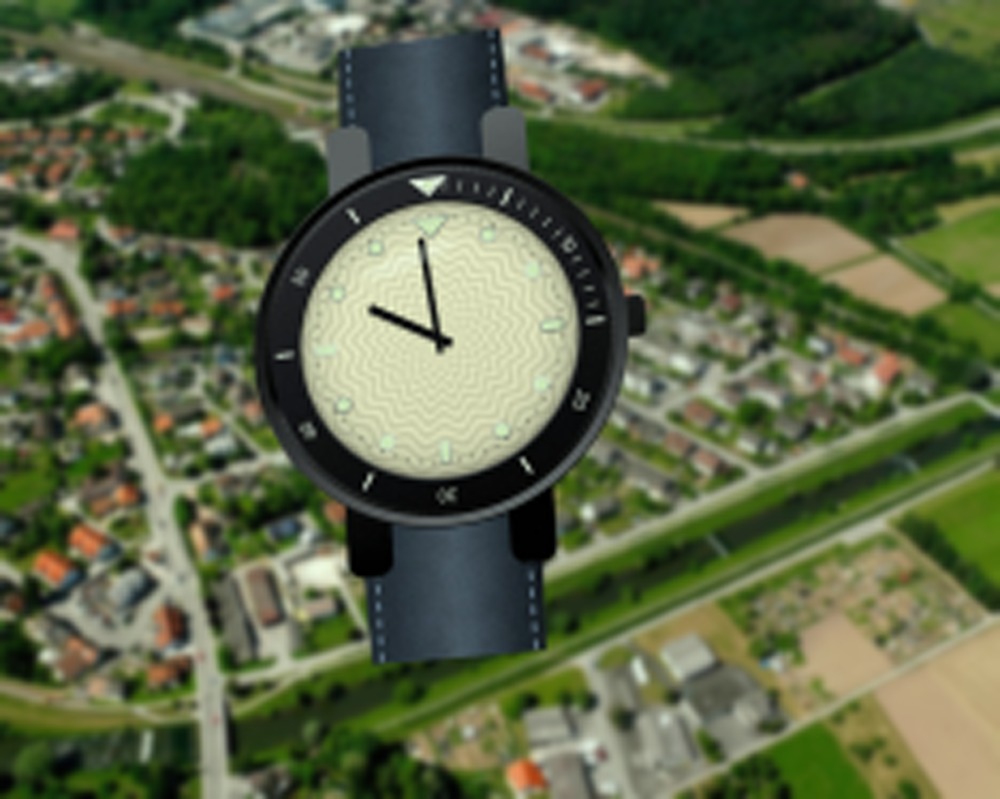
**9:59**
